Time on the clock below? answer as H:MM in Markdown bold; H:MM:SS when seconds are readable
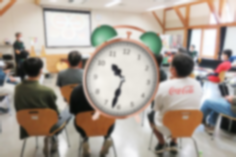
**10:32**
